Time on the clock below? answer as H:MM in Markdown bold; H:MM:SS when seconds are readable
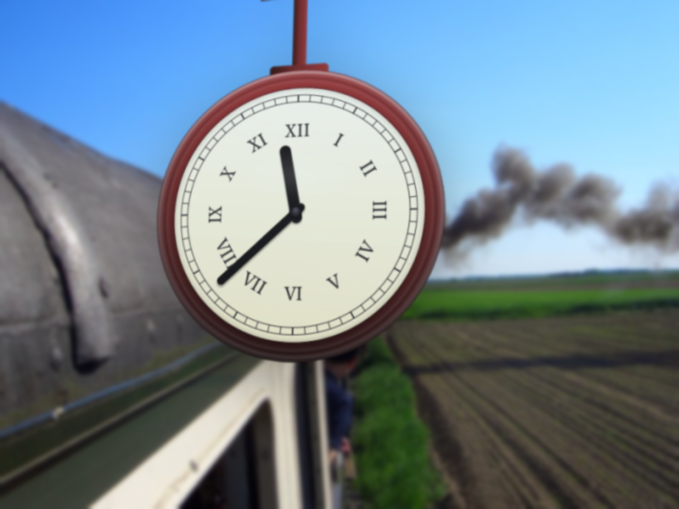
**11:38**
